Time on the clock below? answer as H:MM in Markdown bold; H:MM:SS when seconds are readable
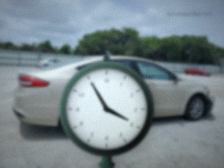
**3:55**
